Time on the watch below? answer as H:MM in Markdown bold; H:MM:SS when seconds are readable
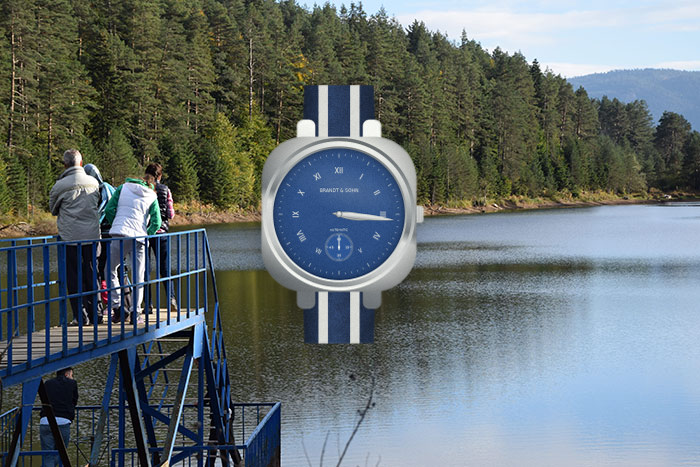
**3:16**
